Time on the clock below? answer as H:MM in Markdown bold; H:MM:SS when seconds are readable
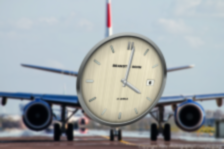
**4:01**
